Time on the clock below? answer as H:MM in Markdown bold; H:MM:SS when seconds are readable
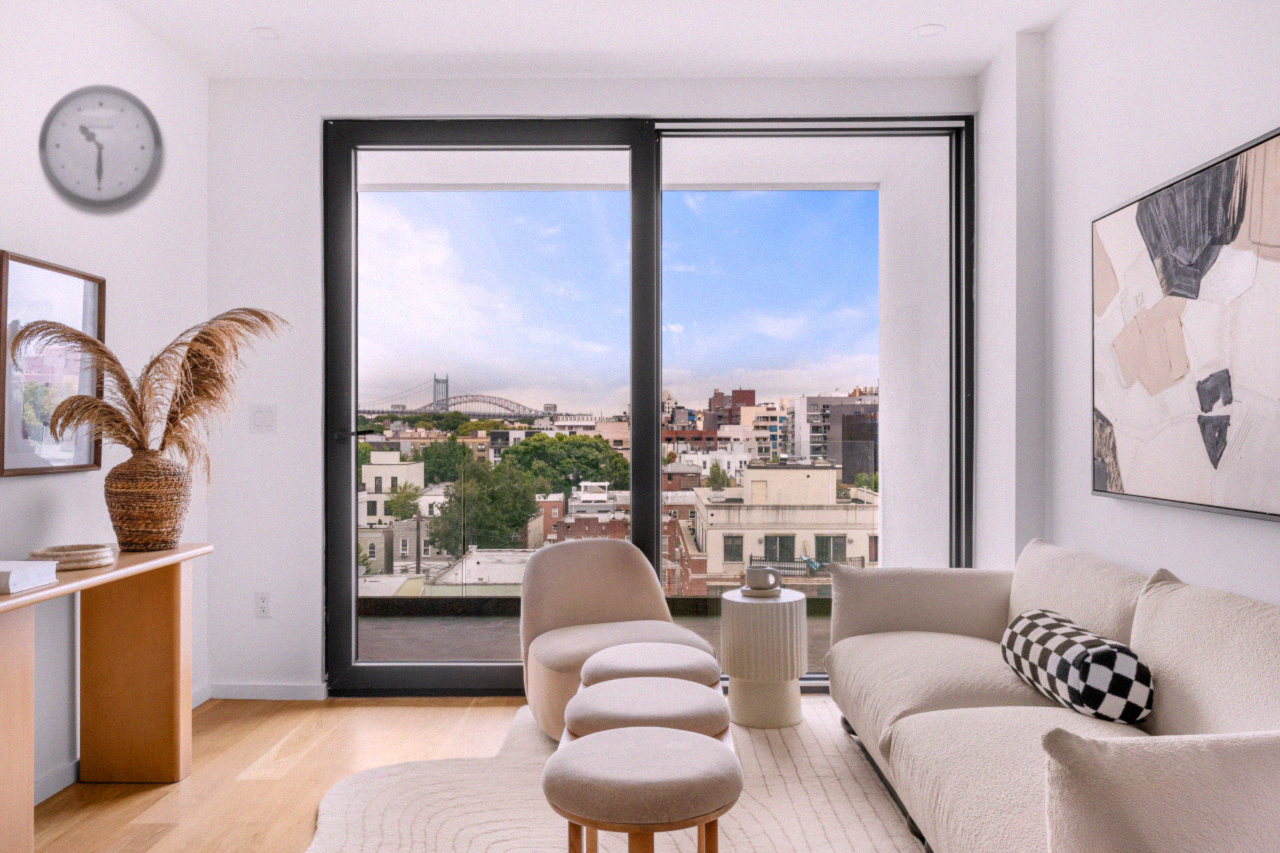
**10:30**
